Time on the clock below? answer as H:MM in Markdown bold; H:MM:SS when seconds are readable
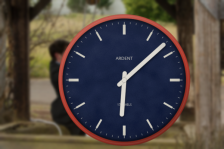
**6:08**
